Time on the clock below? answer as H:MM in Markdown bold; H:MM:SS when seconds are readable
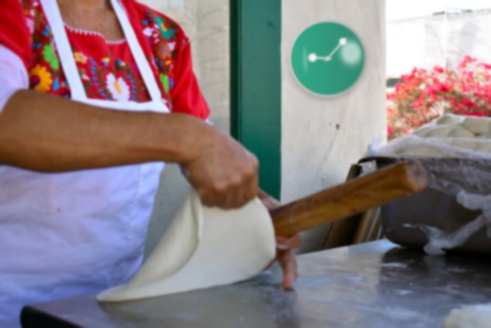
**9:07**
